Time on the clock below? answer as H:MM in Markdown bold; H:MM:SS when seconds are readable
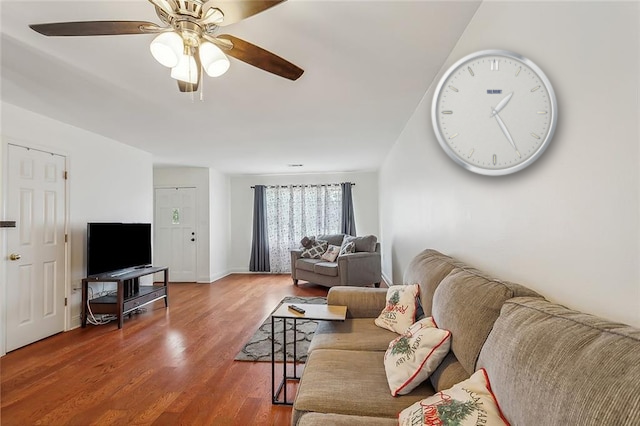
**1:25**
